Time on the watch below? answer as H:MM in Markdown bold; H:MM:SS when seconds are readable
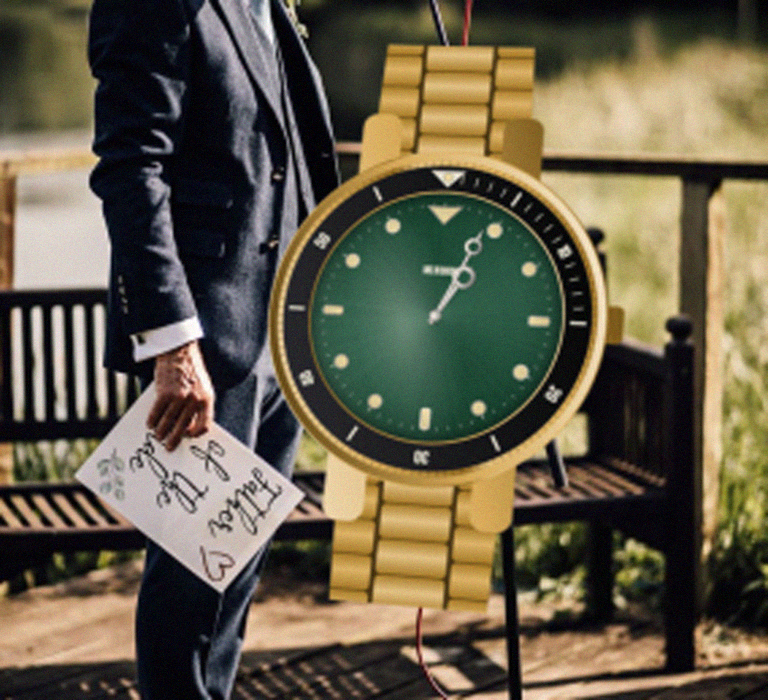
**1:04**
